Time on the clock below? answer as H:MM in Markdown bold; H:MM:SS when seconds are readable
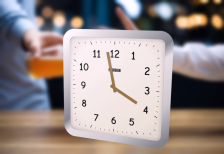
**3:58**
